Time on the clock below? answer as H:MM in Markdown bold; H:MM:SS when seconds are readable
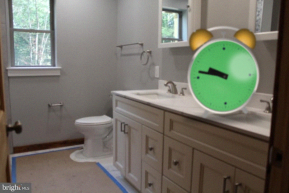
**9:47**
